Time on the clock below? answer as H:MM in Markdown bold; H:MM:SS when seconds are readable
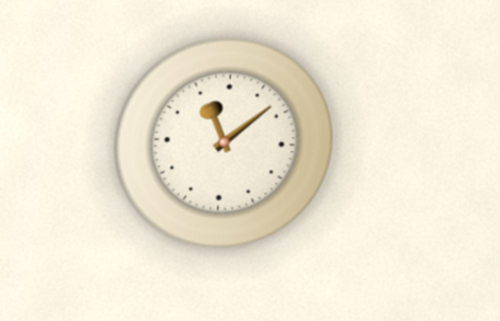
**11:08**
